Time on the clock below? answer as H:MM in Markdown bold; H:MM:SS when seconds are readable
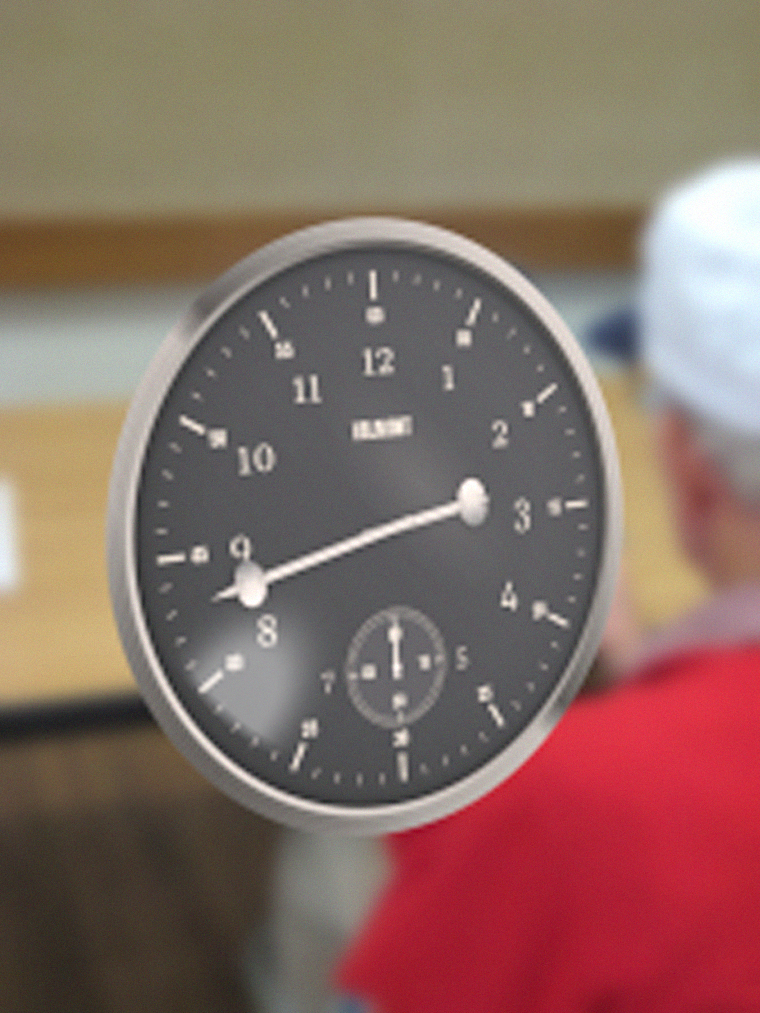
**2:43**
